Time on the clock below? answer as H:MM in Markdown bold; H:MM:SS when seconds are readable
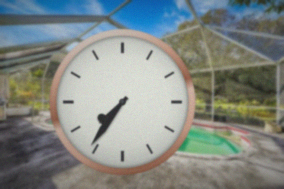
**7:36**
